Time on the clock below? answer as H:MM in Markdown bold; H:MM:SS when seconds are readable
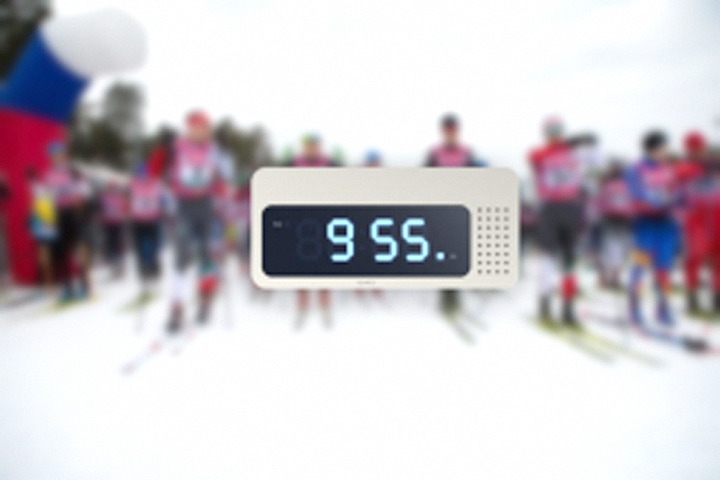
**9:55**
